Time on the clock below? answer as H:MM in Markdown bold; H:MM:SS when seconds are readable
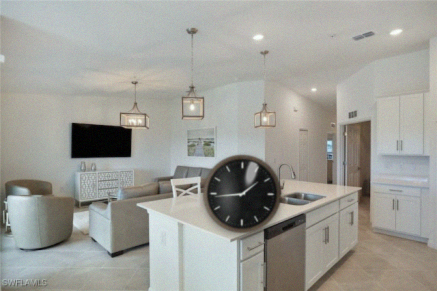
**1:44**
